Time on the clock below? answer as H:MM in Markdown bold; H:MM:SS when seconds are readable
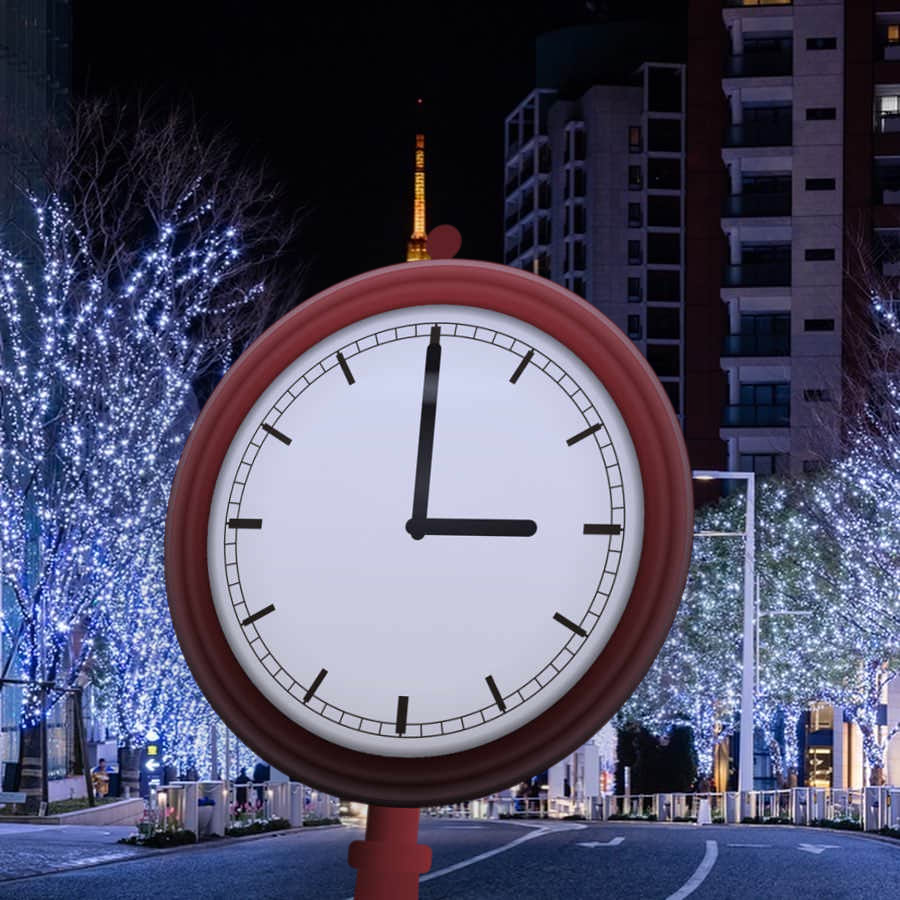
**3:00**
